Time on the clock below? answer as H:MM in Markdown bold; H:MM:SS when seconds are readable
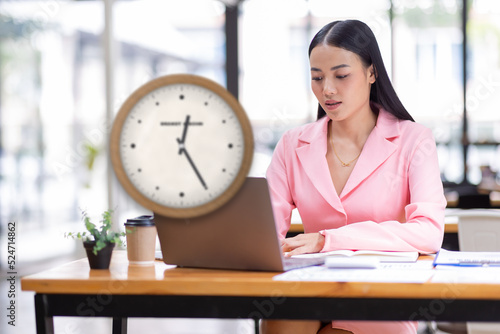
**12:25**
